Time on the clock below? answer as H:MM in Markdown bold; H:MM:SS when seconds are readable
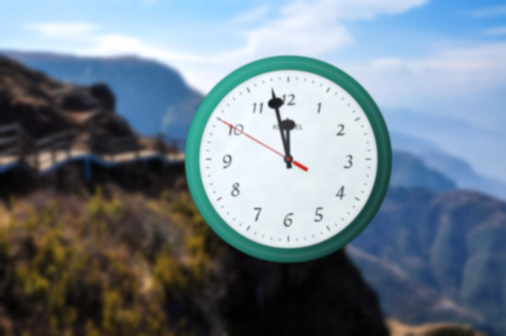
**11:57:50**
